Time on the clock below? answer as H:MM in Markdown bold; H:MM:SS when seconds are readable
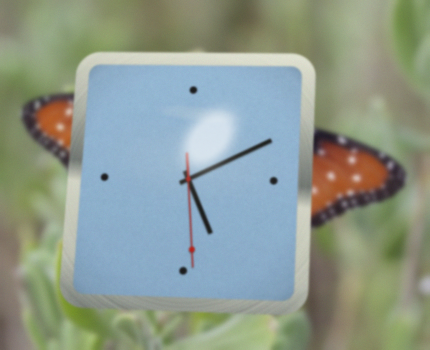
**5:10:29**
